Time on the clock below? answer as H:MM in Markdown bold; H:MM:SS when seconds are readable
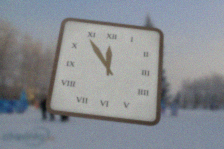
**11:54**
